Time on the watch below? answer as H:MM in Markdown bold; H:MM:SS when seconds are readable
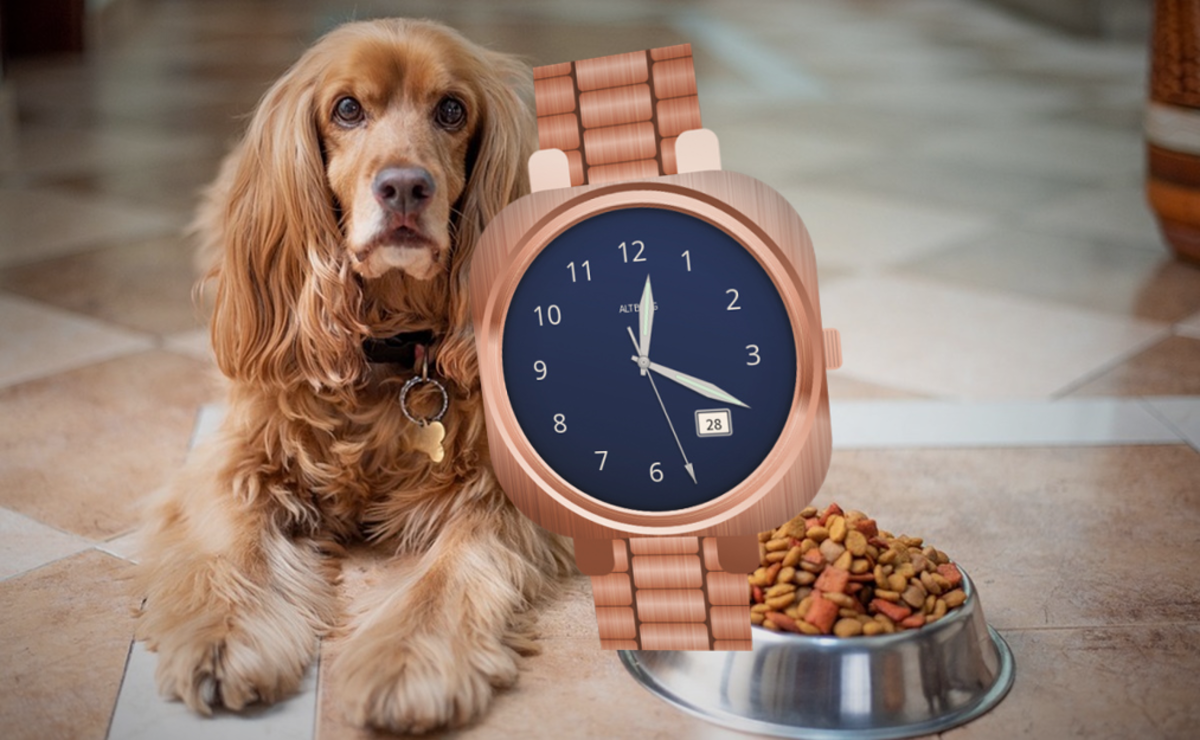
**12:19:27**
